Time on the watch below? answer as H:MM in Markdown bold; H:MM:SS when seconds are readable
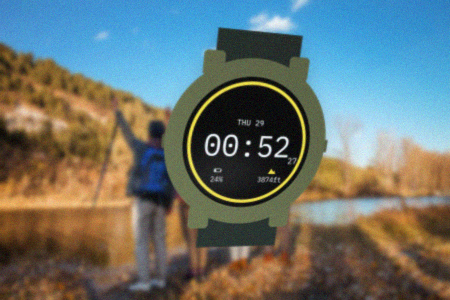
**0:52**
